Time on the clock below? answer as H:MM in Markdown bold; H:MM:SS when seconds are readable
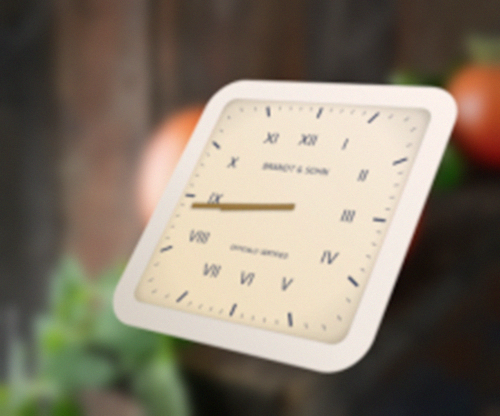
**8:44**
